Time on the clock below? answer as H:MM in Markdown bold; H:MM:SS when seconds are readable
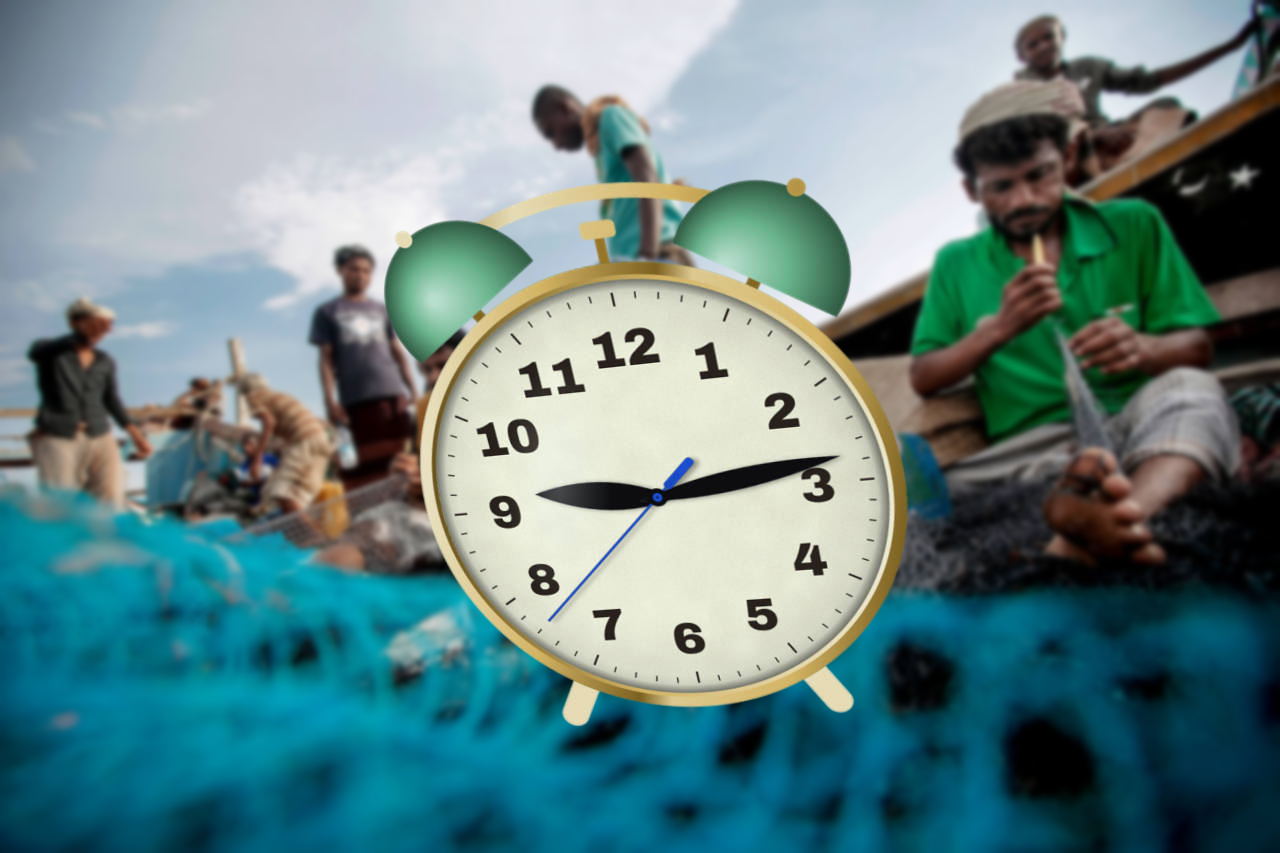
**9:13:38**
